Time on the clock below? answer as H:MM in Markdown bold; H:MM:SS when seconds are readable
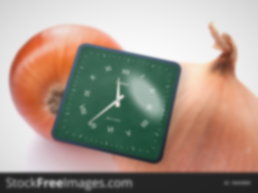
**11:36**
